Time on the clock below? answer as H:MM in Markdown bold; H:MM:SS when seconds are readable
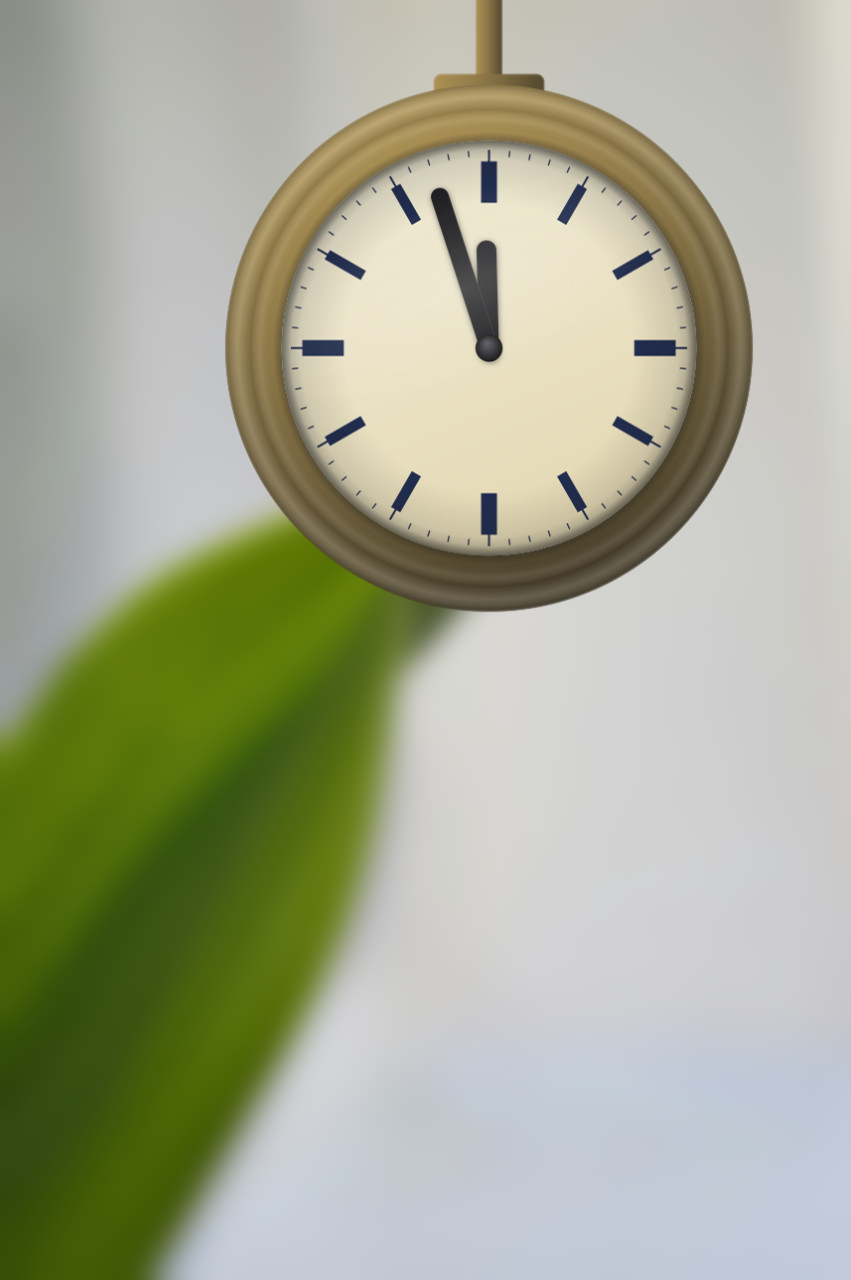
**11:57**
